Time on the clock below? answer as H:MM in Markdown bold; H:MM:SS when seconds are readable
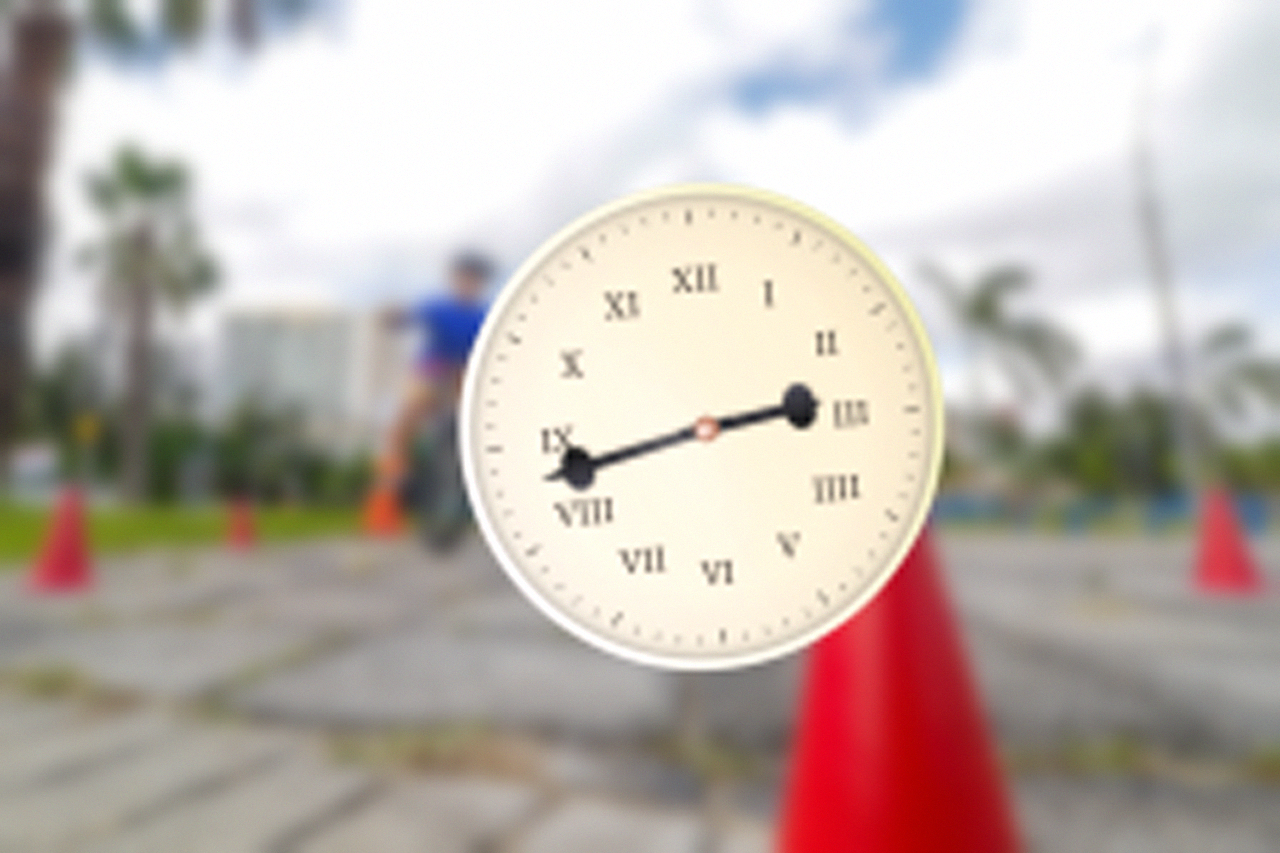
**2:43**
